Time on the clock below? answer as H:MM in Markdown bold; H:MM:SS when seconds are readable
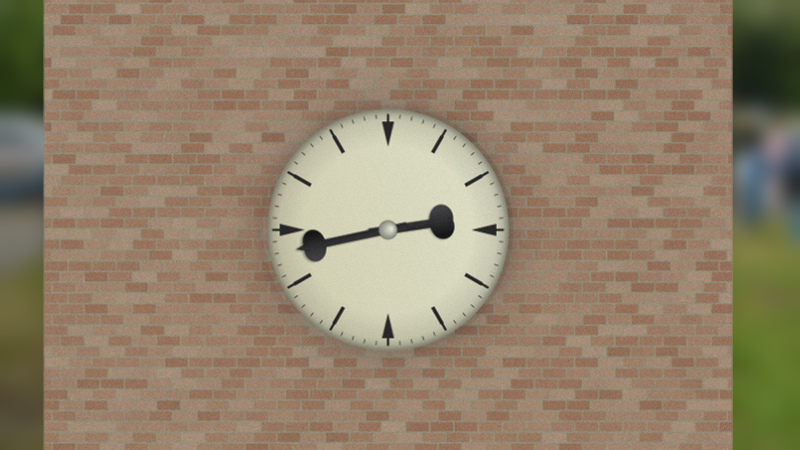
**2:43**
